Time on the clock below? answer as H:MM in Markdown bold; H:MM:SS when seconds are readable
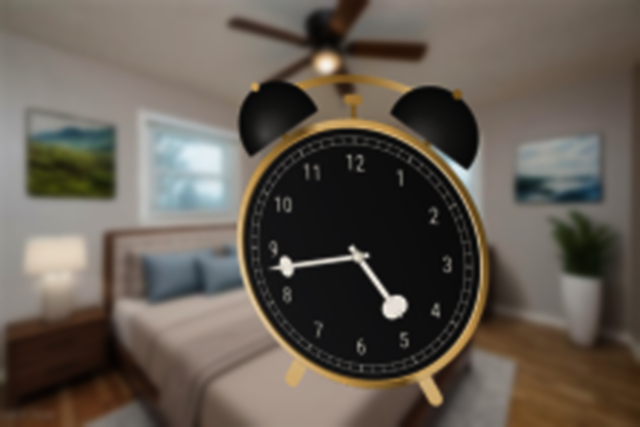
**4:43**
